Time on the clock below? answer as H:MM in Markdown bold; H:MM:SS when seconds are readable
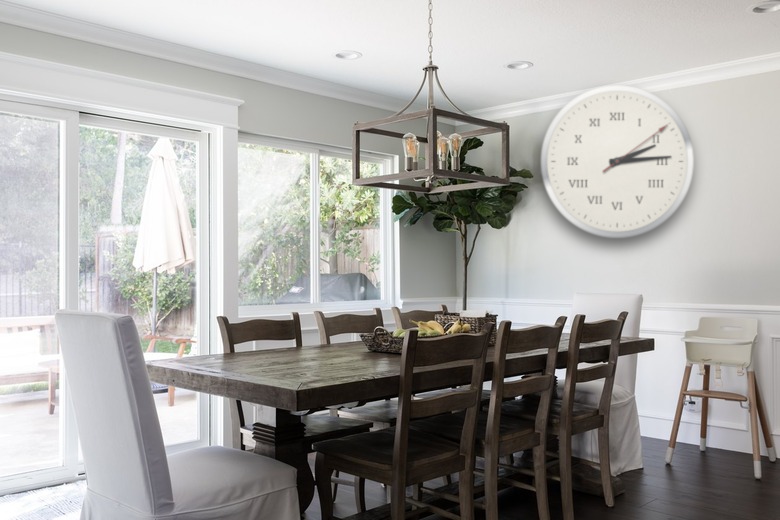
**2:14:09**
